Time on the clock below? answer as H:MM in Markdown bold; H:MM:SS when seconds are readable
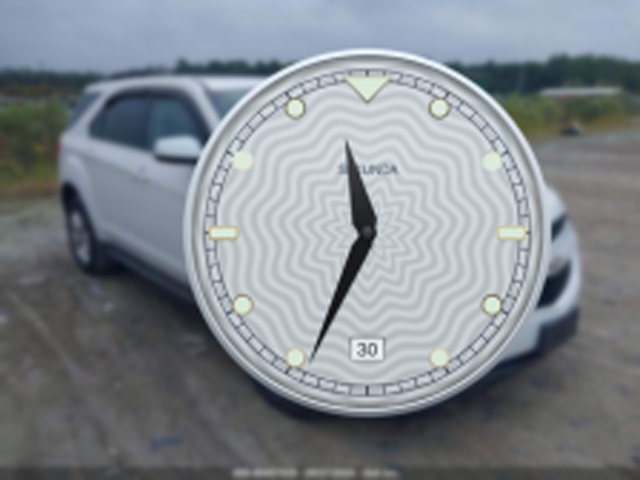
**11:34**
